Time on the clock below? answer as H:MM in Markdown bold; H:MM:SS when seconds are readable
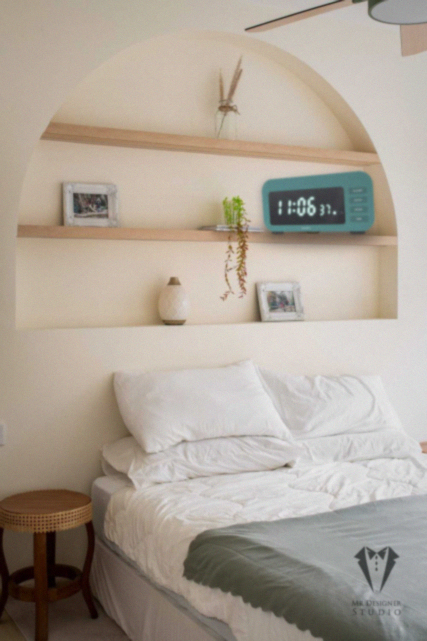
**11:06**
